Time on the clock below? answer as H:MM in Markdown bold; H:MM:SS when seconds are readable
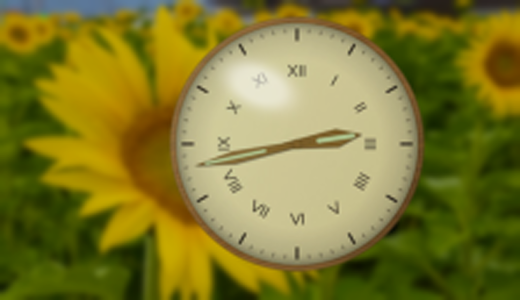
**2:43**
